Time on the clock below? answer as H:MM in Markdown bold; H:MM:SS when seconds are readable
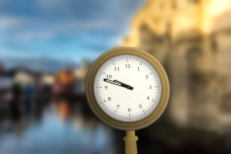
**9:48**
